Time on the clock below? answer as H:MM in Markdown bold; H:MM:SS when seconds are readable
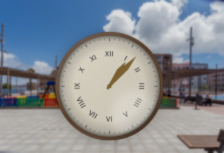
**1:07**
